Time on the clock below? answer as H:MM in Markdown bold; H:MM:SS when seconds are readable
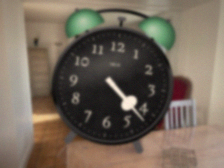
**4:22**
